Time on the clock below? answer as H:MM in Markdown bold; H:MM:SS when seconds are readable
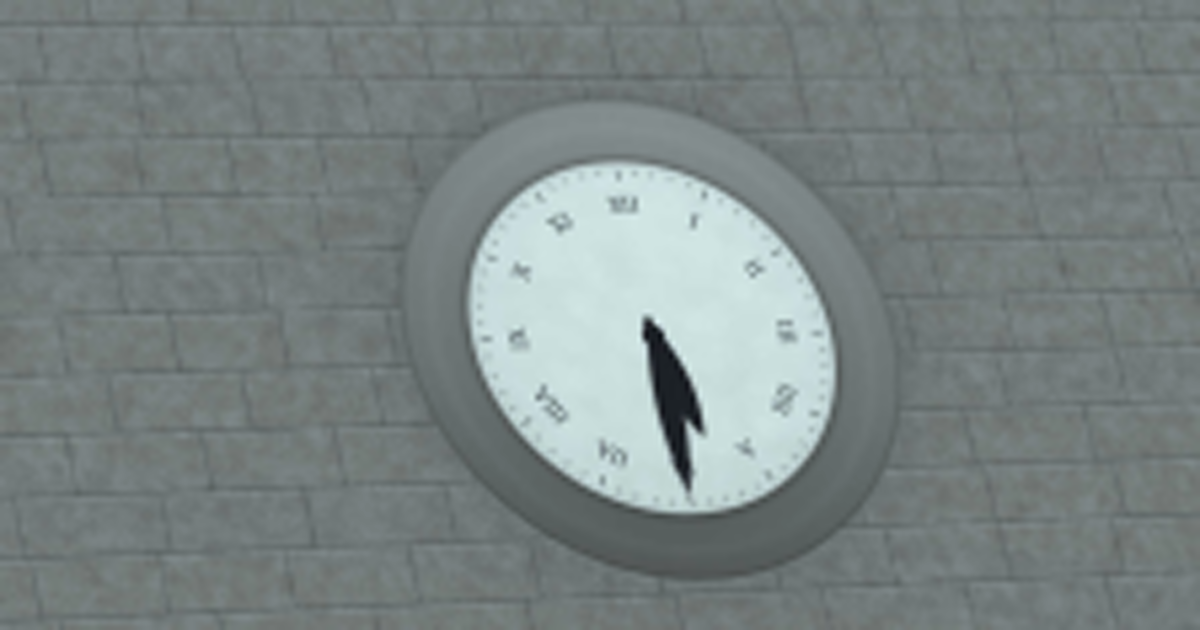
**5:30**
